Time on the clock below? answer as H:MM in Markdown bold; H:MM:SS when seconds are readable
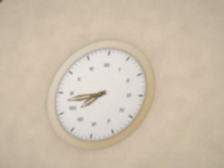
**7:43**
